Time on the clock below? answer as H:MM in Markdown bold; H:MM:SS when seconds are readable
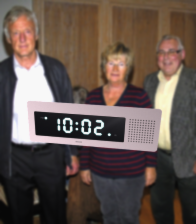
**10:02**
